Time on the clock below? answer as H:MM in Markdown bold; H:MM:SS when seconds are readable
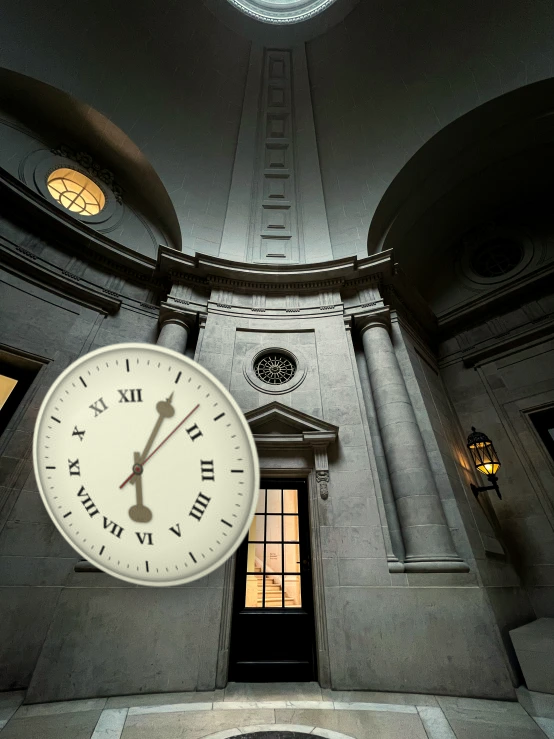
**6:05:08**
